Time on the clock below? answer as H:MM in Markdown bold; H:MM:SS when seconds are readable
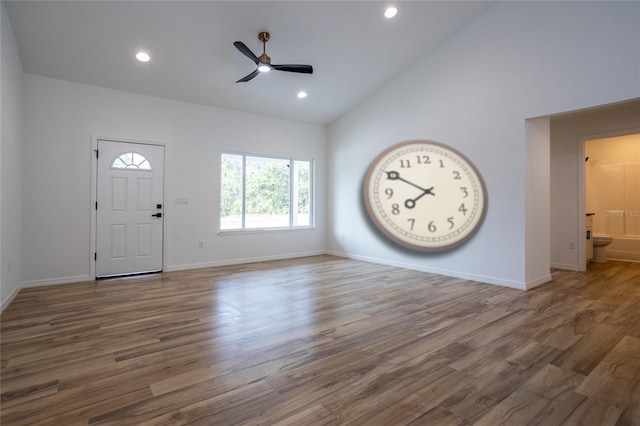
**7:50**
